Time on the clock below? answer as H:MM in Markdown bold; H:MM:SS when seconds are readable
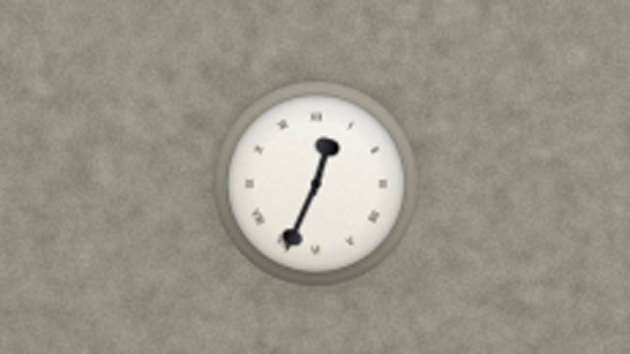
**12:34**
